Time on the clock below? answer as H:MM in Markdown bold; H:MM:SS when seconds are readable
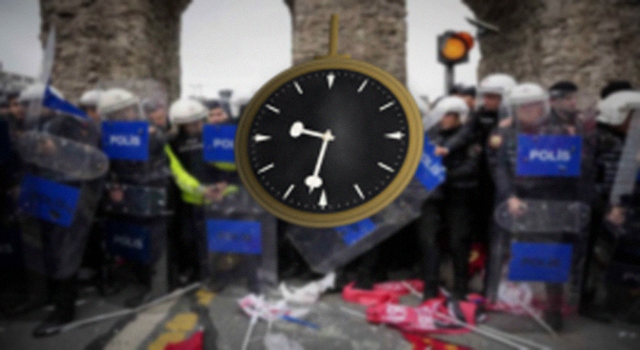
**9:32**
